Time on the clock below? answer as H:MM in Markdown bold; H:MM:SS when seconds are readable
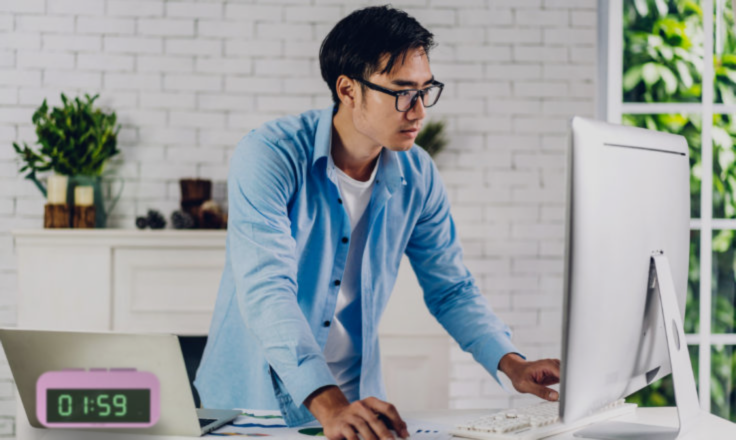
**1:59**
